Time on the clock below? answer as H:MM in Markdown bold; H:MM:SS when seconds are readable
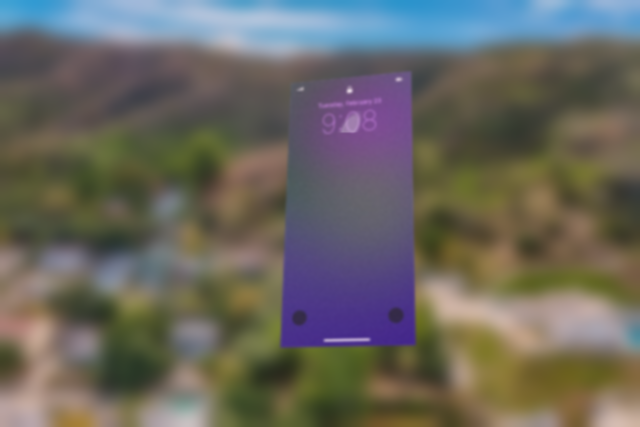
**9:08**
